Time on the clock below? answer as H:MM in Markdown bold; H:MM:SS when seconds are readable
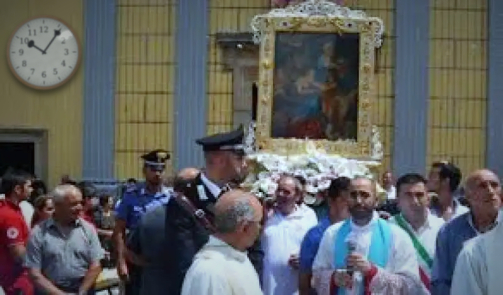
**10:06**
